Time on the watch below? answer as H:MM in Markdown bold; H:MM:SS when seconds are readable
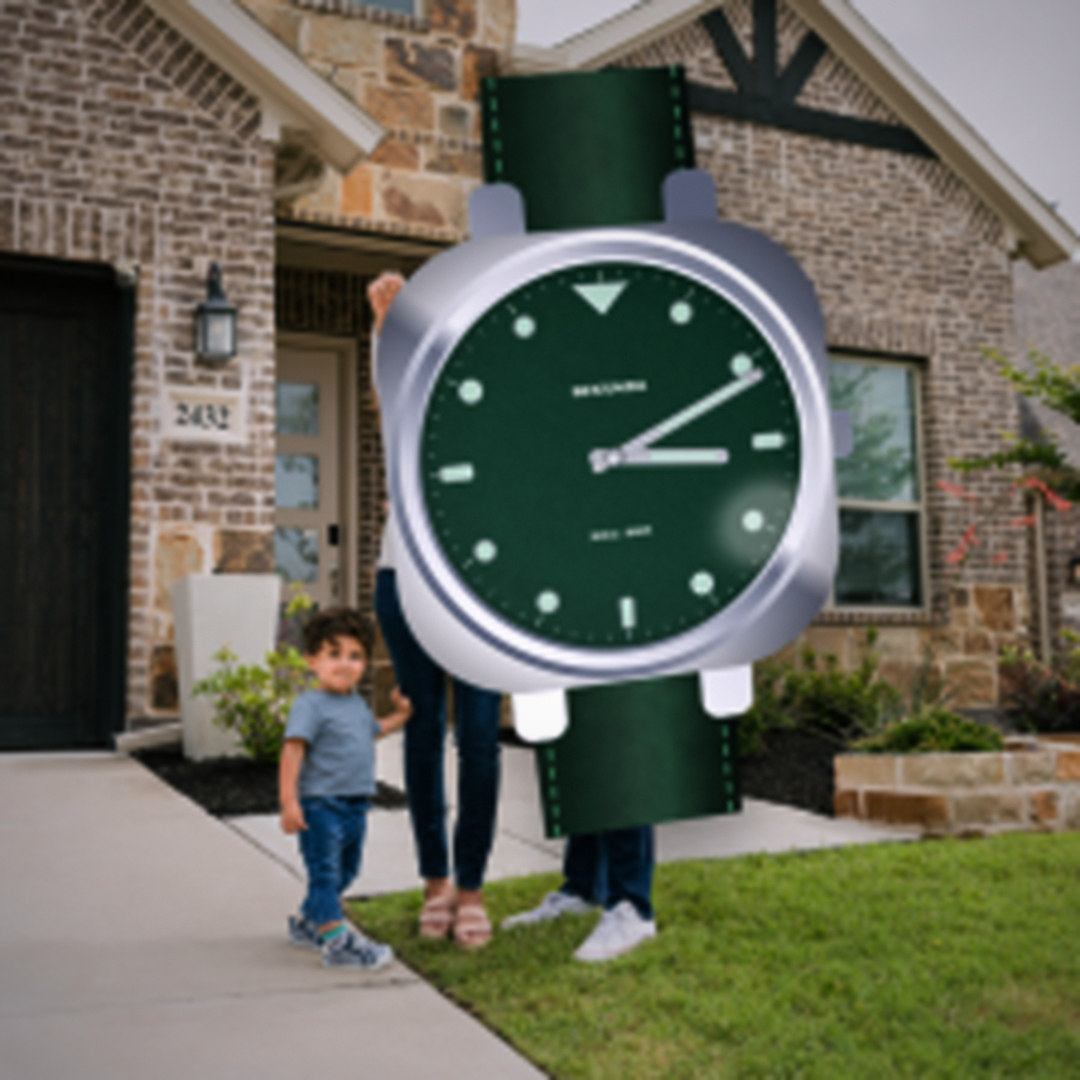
**3:11**
